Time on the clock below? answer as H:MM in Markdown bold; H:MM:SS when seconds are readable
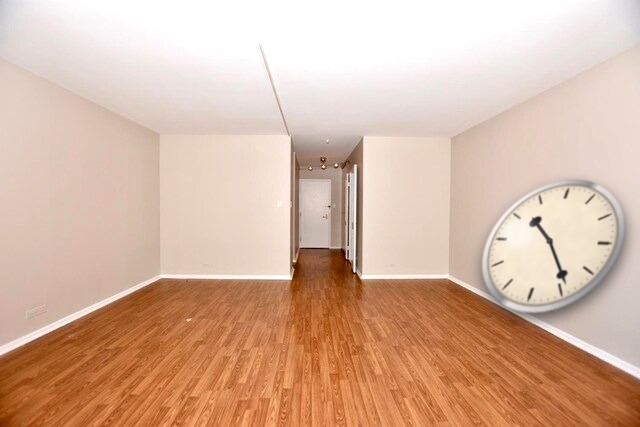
**10:24**
